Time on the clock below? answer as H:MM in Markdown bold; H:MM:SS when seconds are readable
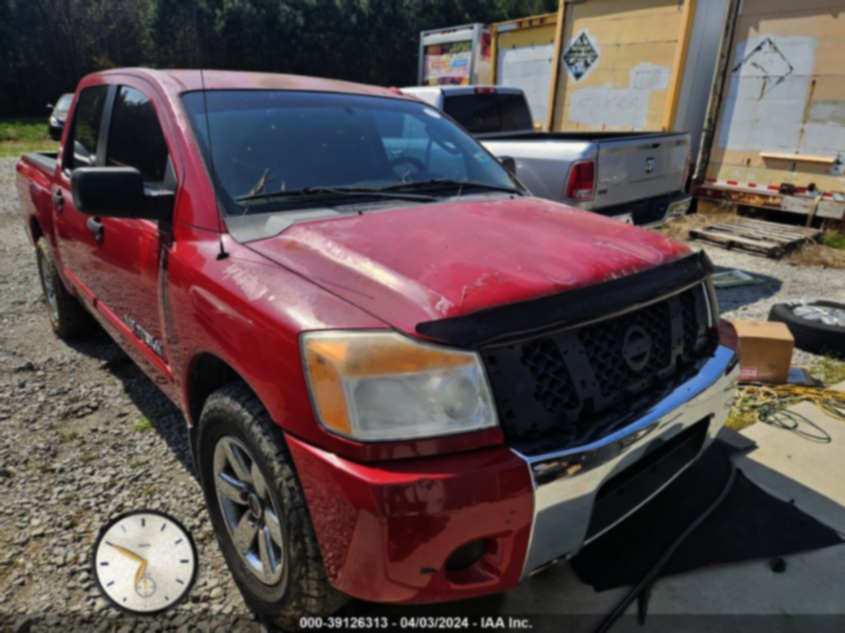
**6:50**
